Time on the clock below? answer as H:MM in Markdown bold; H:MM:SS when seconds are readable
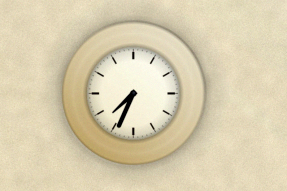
**7:34**
